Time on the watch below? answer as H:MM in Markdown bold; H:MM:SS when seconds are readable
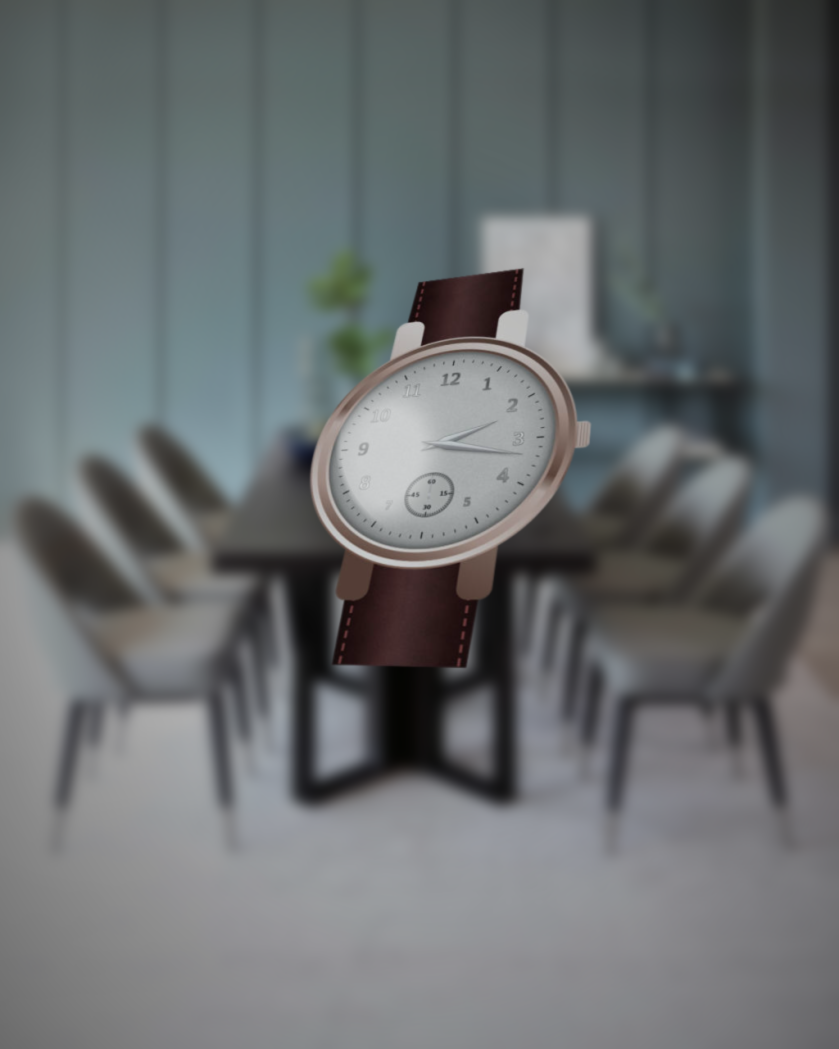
**2:17**
